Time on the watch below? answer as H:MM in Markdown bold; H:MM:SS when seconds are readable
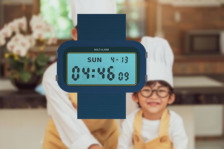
**4:46:09**
